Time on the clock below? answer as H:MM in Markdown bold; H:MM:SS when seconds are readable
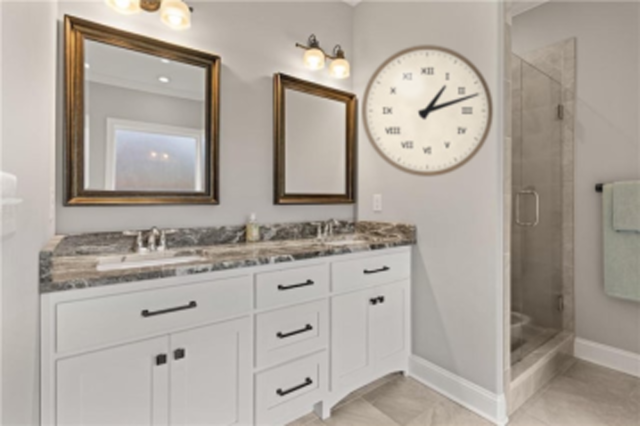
**1:12**
